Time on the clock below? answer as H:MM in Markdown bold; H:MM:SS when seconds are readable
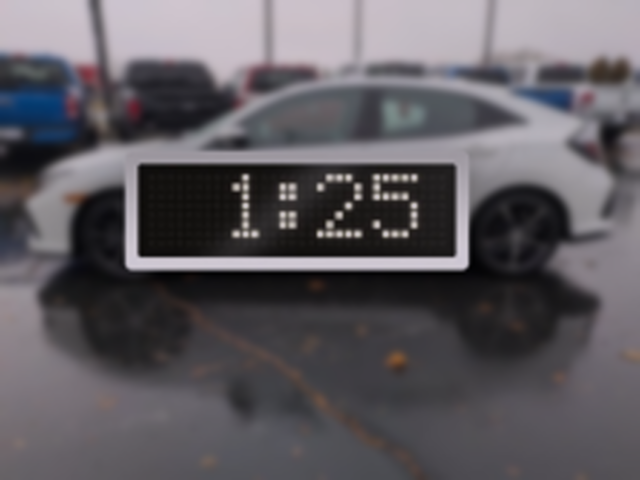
**1:25**
